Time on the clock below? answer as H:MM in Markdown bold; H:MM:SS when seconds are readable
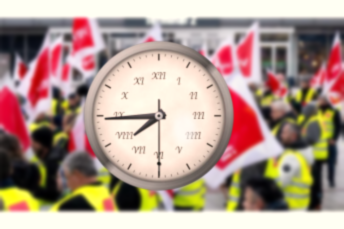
**7:44:30**
